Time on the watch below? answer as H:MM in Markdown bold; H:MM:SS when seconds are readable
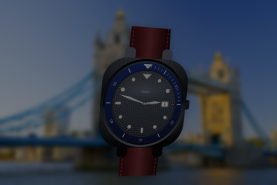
**2:48**
